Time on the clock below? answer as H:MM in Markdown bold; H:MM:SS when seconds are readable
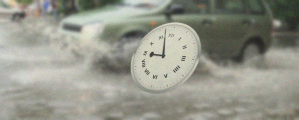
**8:57**
